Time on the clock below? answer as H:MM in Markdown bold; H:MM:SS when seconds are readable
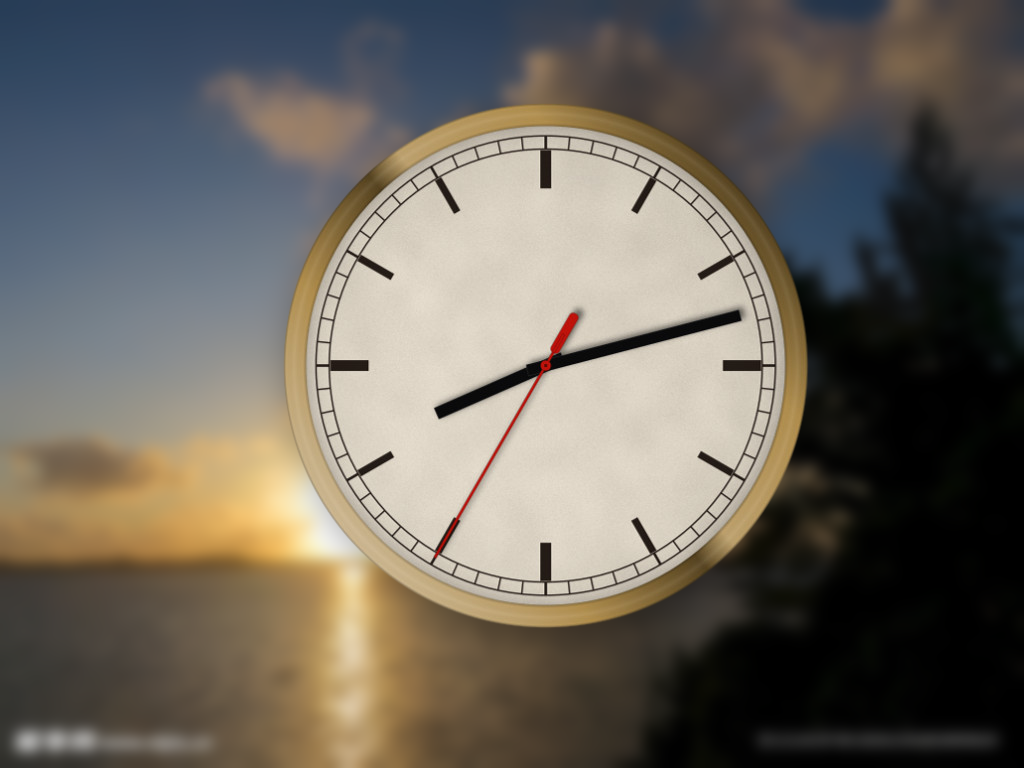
**8:12:35**
